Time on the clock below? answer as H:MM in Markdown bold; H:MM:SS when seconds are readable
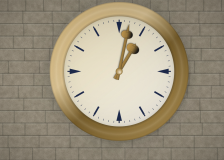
**1:02**
